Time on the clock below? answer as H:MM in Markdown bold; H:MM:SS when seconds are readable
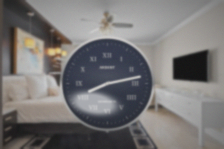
**8:13**
